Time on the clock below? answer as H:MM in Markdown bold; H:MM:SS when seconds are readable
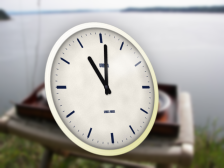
**11:01**
